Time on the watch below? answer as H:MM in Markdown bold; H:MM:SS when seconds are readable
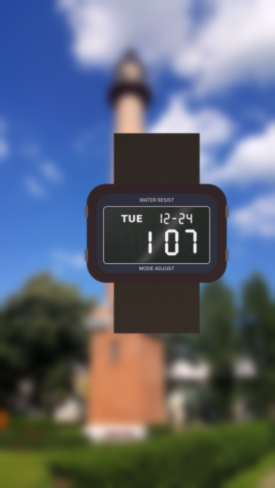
**1:07**
